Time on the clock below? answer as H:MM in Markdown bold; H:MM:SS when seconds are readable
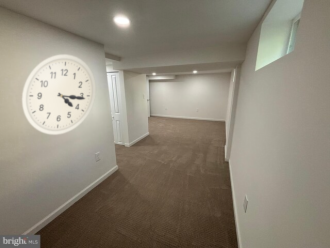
**4:16**
